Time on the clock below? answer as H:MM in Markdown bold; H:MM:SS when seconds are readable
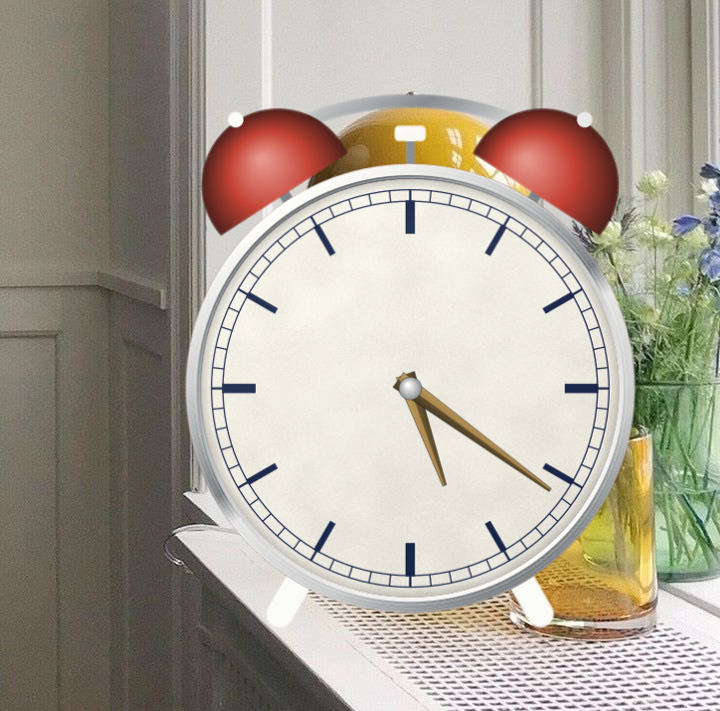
**5:21**
